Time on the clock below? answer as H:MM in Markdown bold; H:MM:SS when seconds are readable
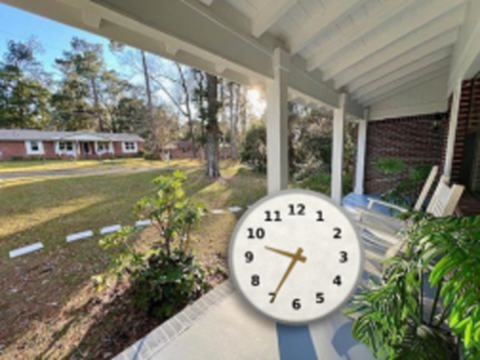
**9:35**
